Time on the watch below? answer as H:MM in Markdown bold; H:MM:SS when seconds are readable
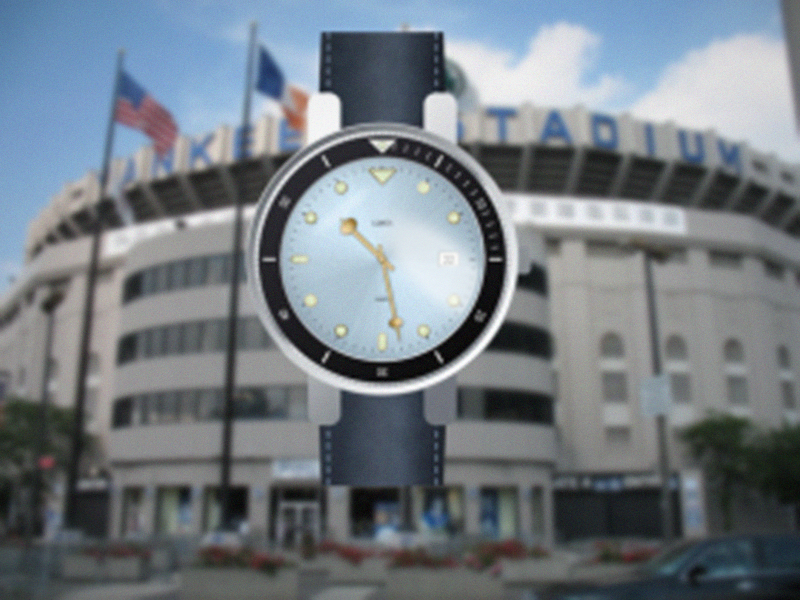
**10:28**
